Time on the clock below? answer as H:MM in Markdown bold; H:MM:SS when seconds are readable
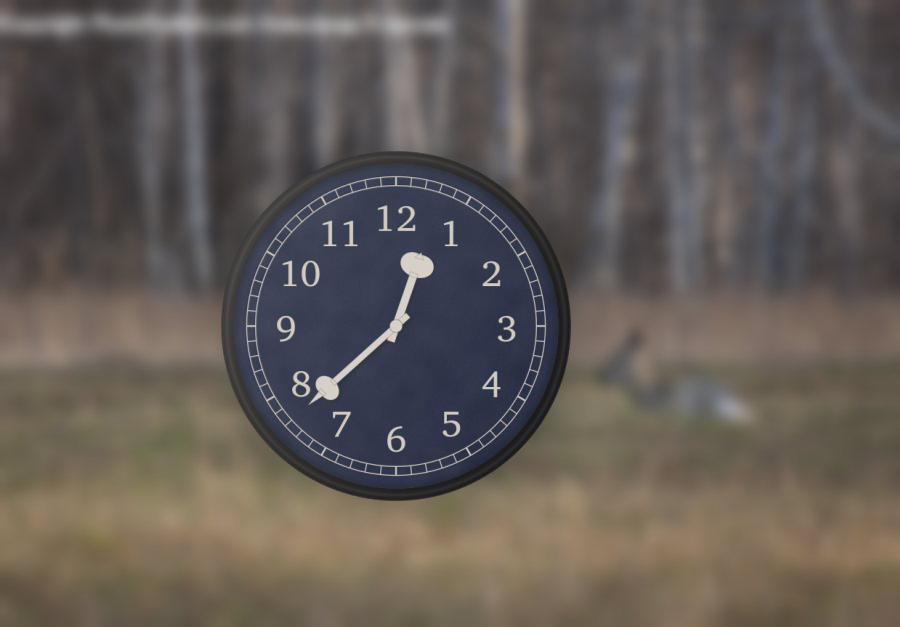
**12:38**
